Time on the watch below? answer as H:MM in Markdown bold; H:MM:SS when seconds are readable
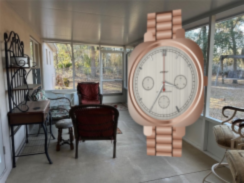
**3:35**
